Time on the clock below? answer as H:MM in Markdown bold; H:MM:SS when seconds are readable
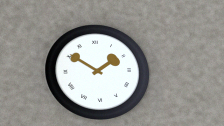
**1:51**
